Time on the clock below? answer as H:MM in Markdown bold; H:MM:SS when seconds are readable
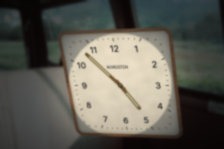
**4:53**
